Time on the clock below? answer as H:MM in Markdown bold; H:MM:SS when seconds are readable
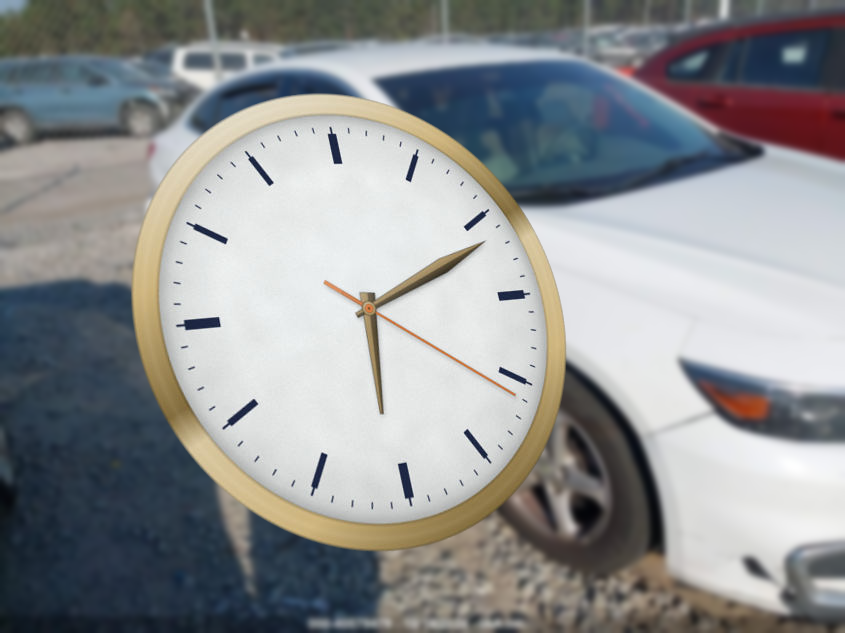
**6:11:21**
